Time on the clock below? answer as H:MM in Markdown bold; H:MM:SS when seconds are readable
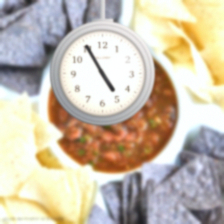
**4:55**
